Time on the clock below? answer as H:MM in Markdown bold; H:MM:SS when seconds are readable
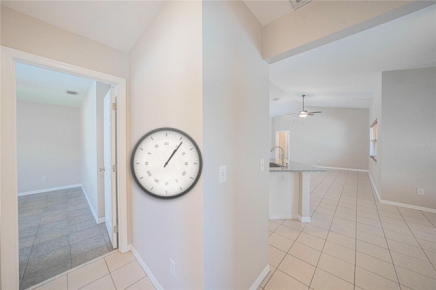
**1:06**
